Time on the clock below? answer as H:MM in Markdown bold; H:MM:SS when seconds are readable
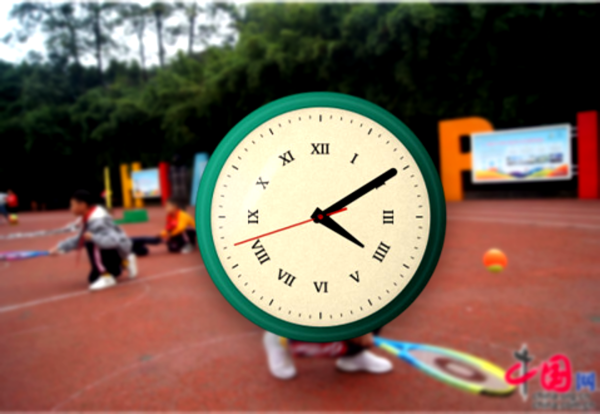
**4:09:42**
